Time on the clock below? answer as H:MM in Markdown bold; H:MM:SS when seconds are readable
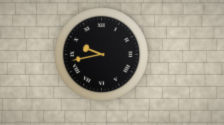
**9:43**
